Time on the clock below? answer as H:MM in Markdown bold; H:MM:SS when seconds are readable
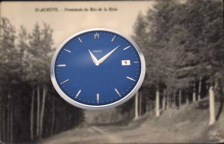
**11:08**
